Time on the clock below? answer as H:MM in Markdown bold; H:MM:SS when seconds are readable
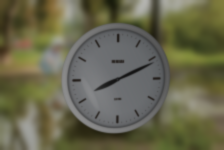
**8:11**
